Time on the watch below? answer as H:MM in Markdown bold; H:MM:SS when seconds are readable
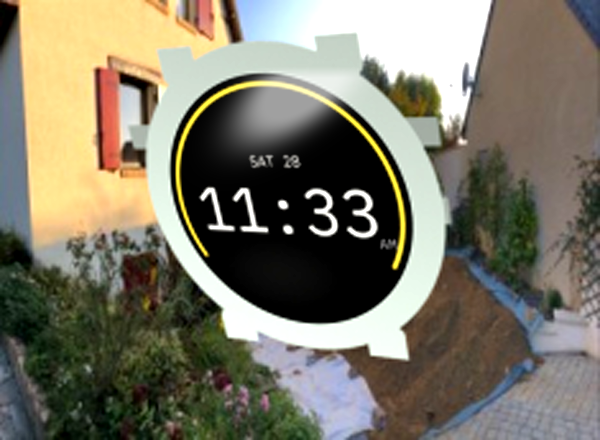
**11:33**
